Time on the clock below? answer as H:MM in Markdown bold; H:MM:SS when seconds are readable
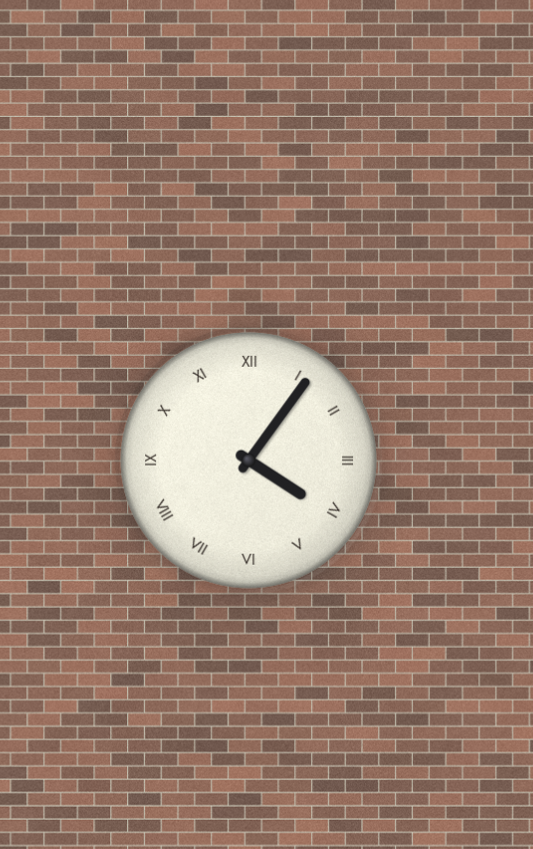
**4:06**
